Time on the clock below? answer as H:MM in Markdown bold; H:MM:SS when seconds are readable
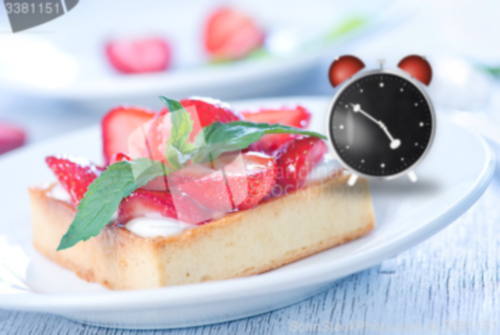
**4:51**
